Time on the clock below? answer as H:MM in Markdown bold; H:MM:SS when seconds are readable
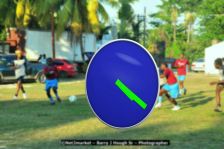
**4:21**
